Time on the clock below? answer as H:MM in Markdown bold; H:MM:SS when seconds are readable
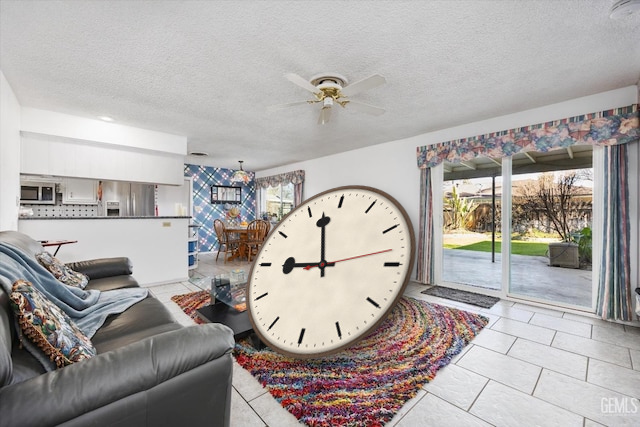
**8:57:13**
